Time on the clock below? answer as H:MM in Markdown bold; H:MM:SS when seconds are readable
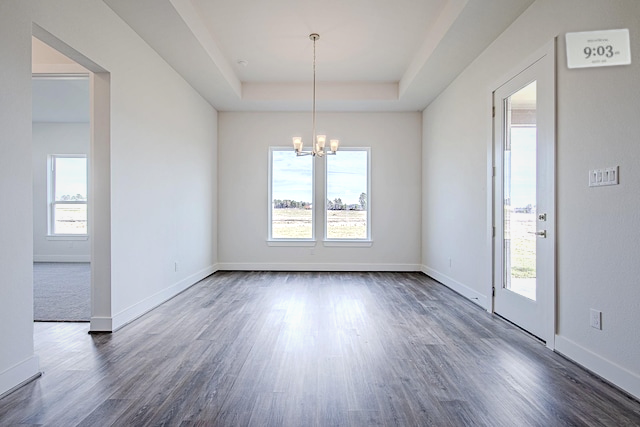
**9:03**
